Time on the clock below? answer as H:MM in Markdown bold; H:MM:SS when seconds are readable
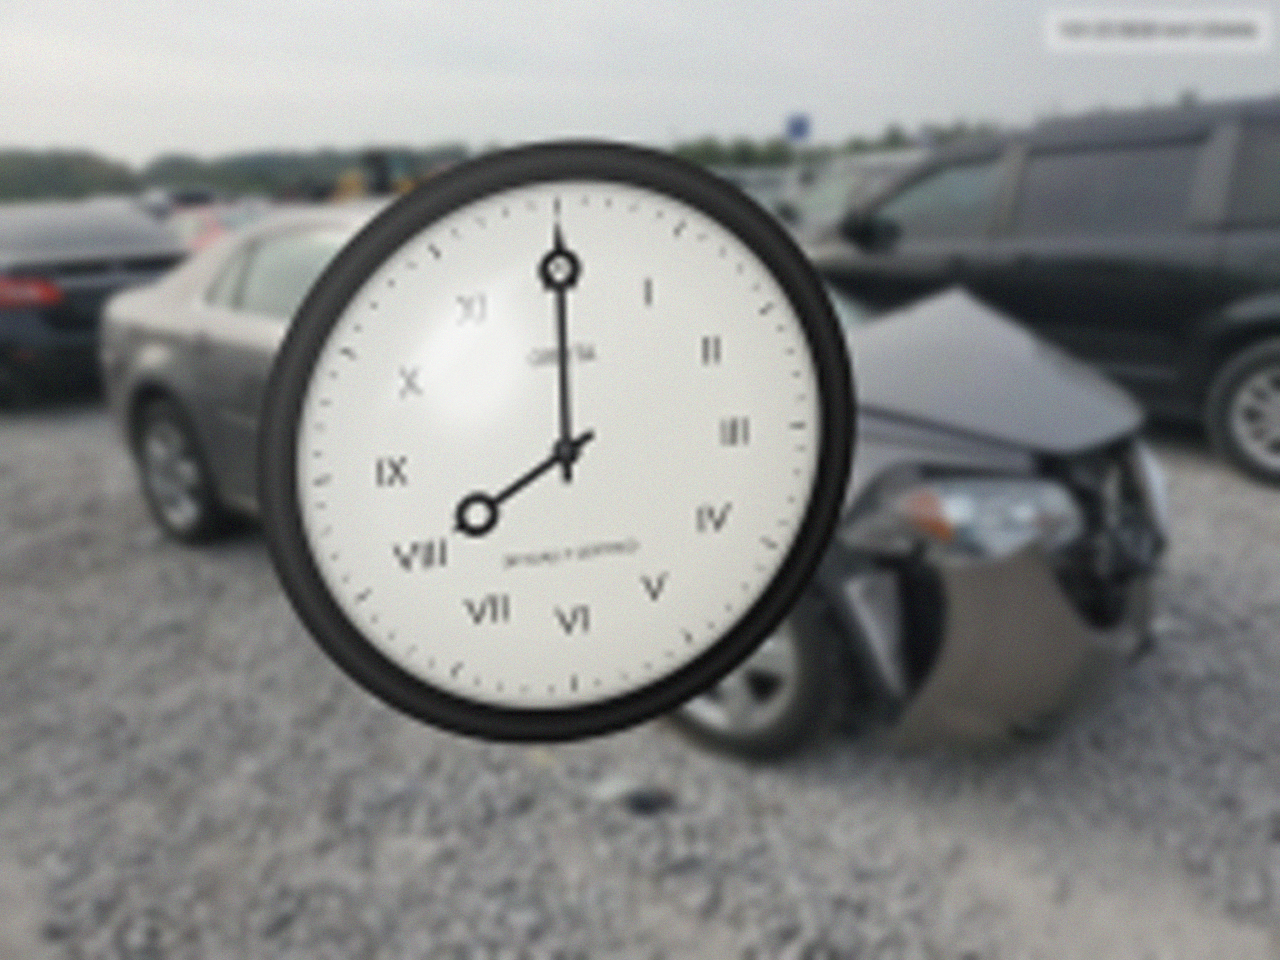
**8:00**
